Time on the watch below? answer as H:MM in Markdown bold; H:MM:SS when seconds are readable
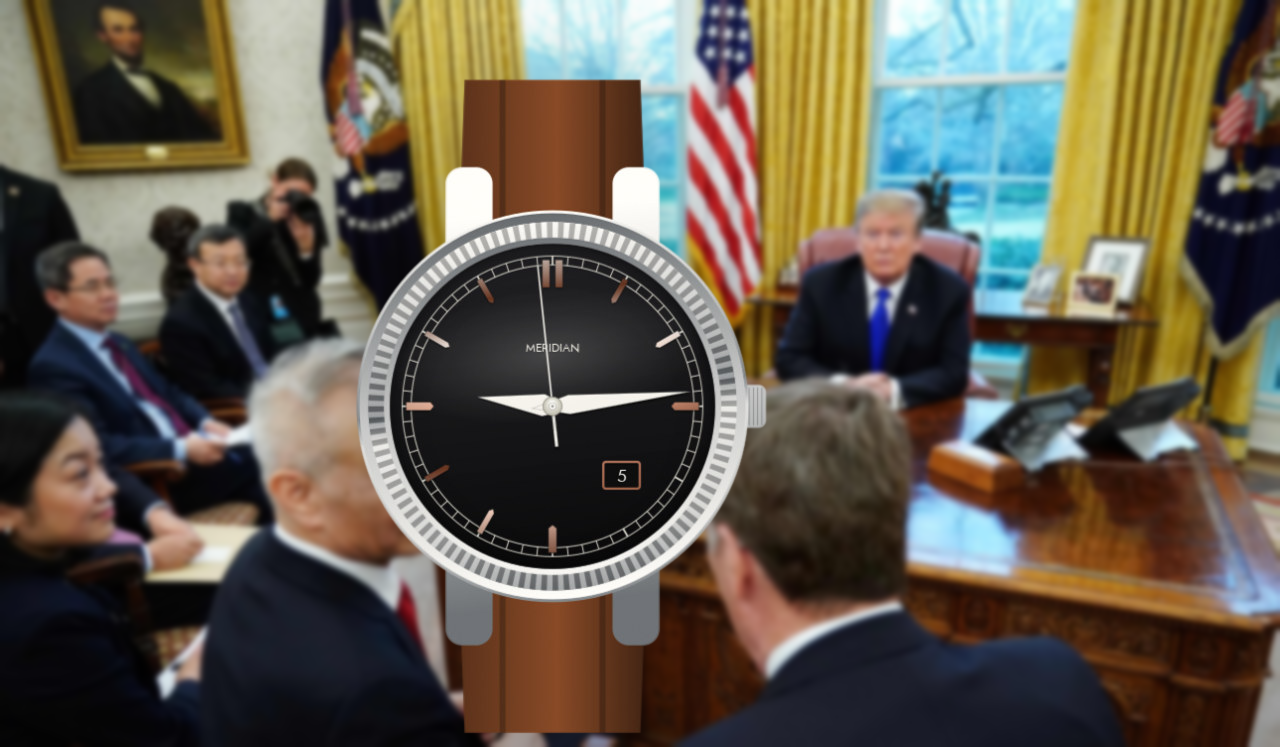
**9:13:59**
